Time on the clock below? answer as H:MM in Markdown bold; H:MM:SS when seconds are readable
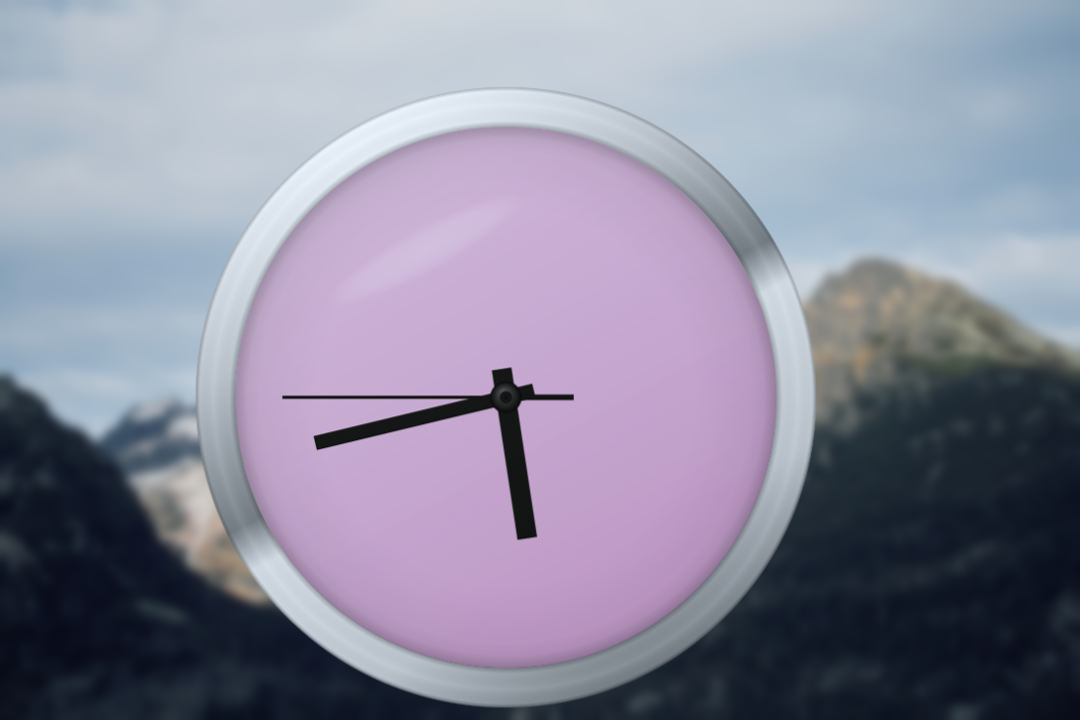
**5:42:45**
